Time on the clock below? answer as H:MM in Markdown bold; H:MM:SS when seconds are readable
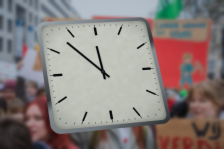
**11:53**
